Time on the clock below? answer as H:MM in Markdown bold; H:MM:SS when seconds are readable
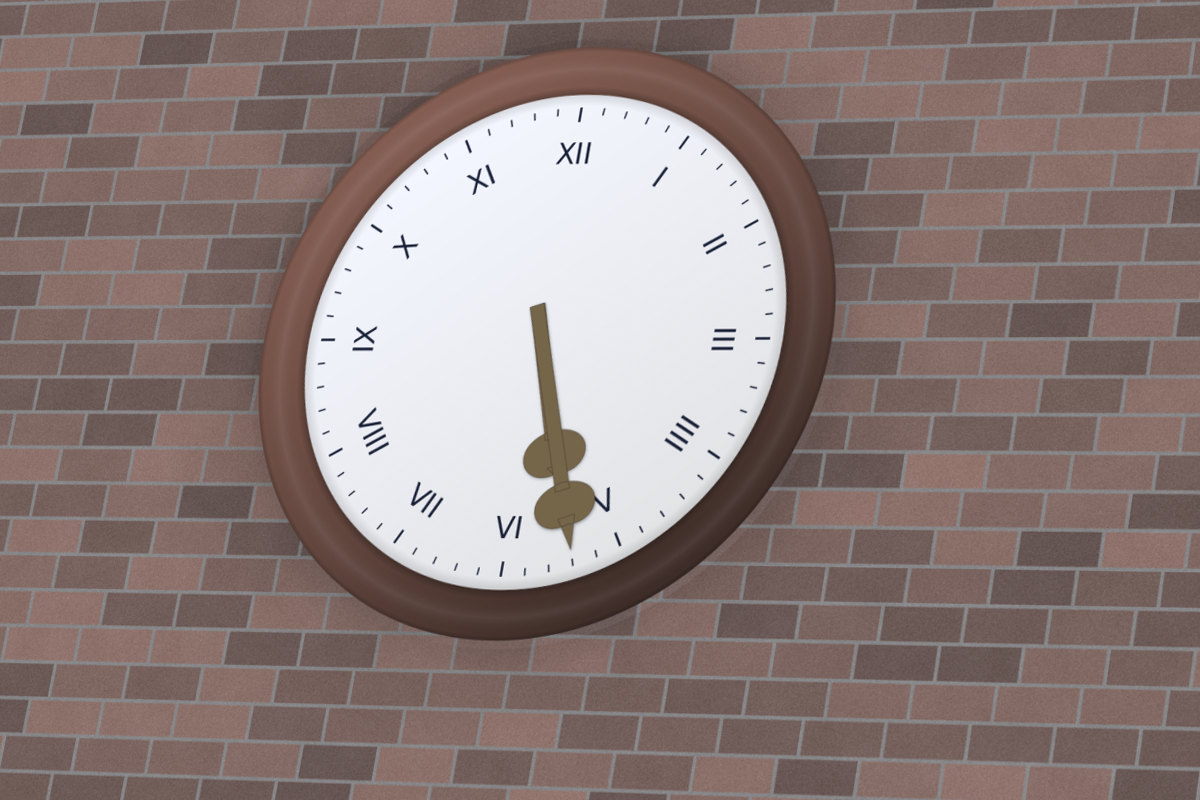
**5:27**
